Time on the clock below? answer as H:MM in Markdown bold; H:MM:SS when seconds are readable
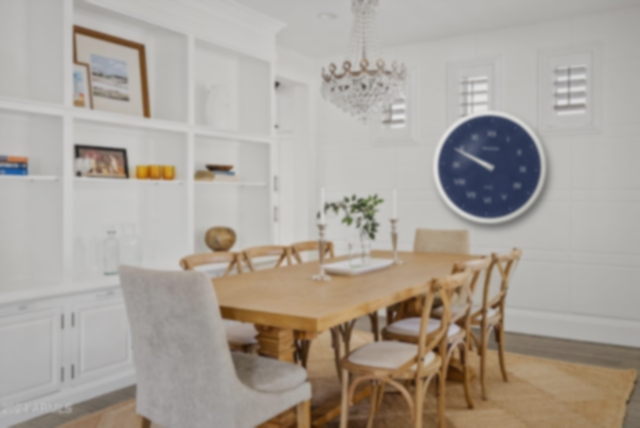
**9:49**
